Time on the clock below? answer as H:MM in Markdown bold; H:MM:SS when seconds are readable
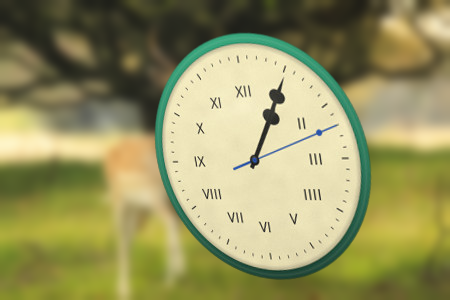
**1:05:12**
